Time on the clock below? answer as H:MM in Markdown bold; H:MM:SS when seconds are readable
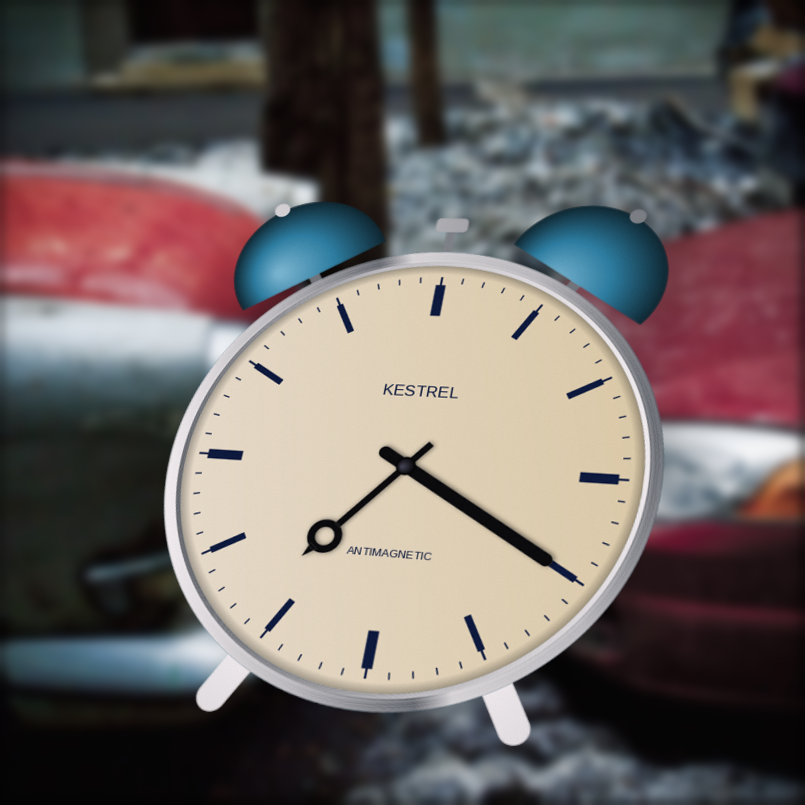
**7:20**
